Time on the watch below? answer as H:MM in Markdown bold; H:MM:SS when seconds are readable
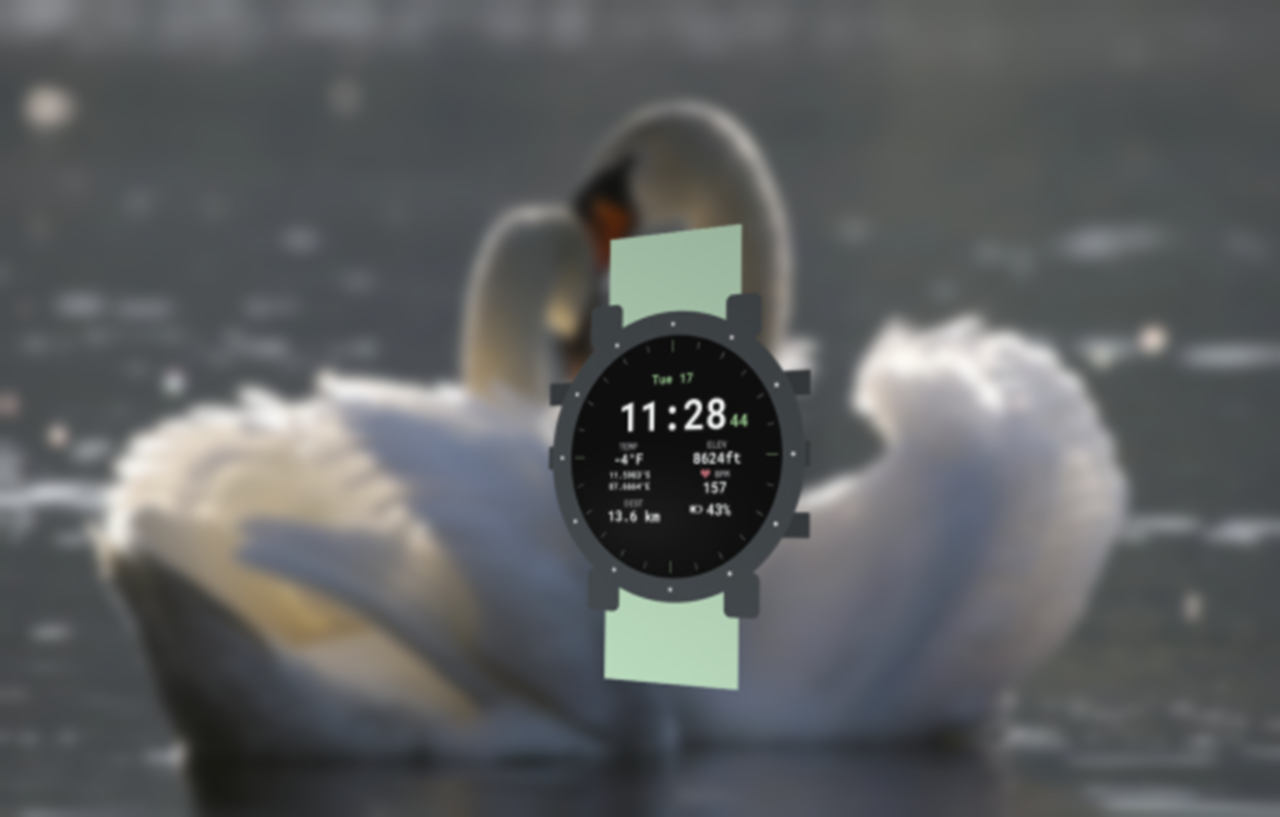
**11:28**
